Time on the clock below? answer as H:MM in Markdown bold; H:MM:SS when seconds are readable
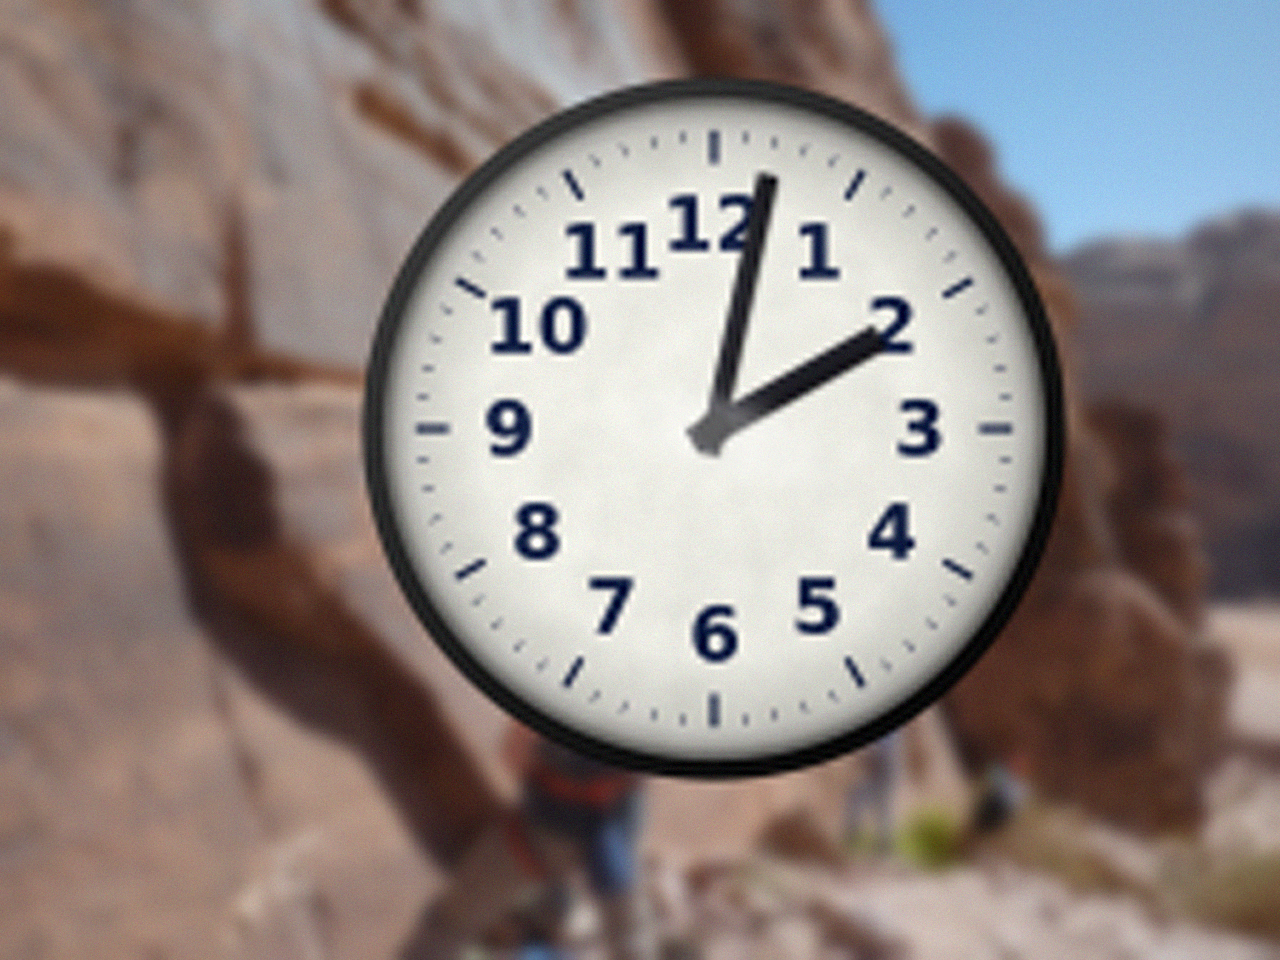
**2:02**
